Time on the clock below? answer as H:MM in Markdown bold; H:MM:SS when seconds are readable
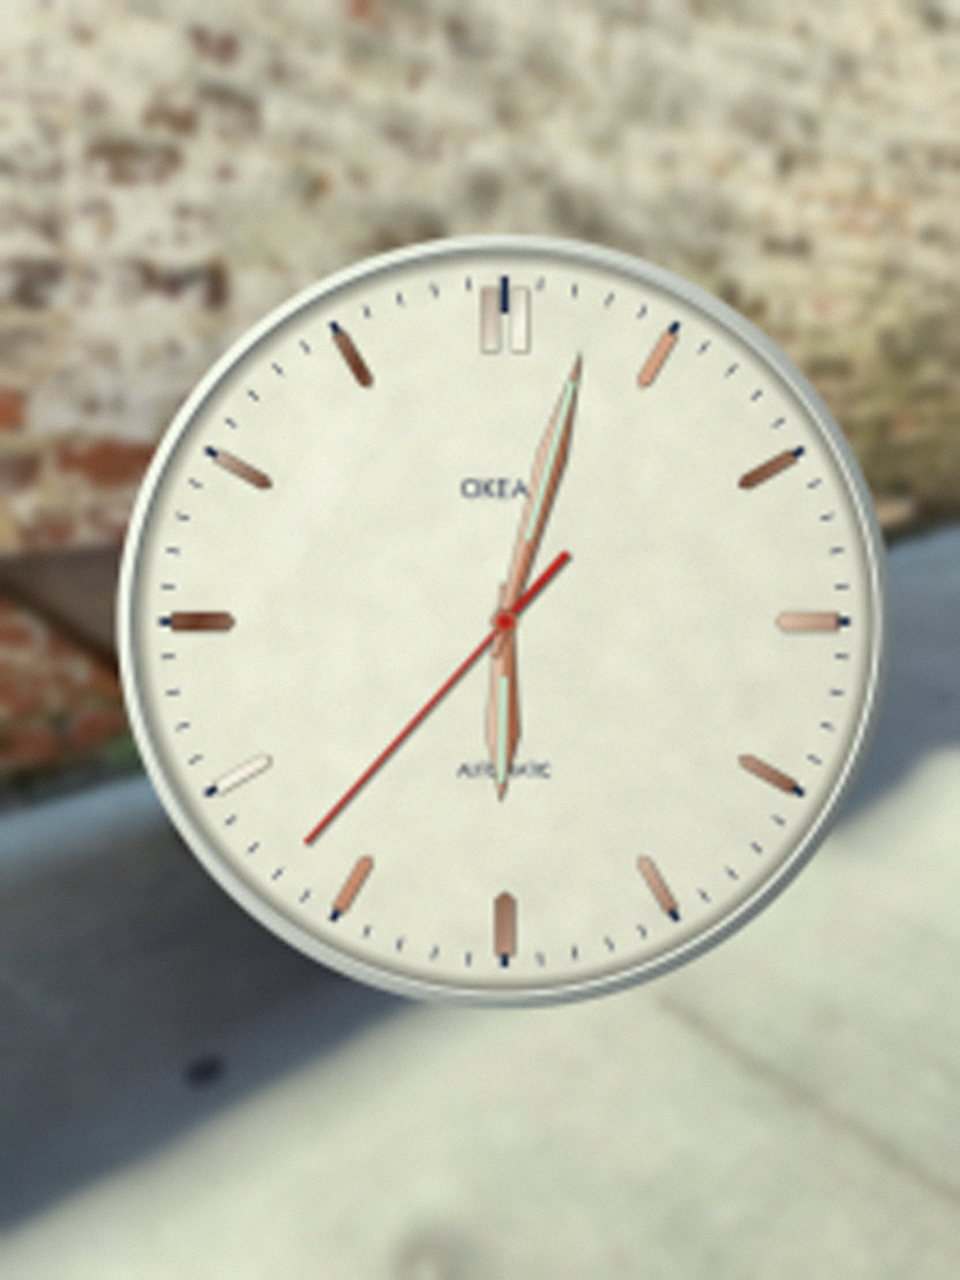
**6:02:37**
